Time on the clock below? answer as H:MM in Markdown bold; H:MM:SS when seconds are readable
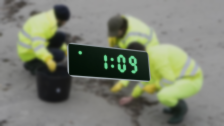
**1:09**
